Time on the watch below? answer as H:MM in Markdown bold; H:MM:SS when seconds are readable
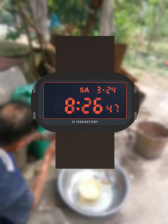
**8:26:47**
